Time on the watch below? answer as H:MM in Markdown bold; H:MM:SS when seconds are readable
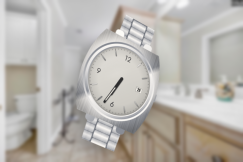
**6:33**
